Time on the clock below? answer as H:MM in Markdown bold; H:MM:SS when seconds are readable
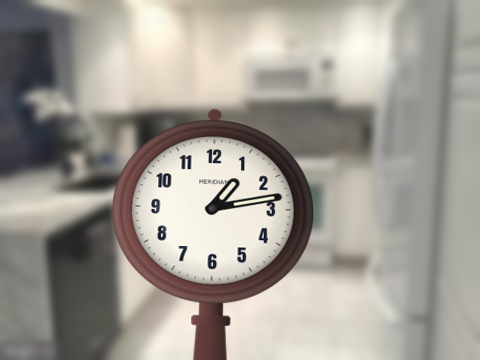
**1:13**
